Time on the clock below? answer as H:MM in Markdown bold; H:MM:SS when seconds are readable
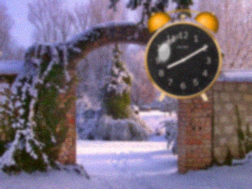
**8:10**
